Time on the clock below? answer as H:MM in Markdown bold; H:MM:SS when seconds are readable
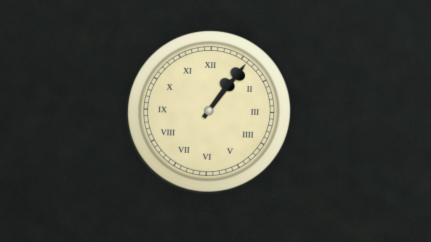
**1:06**
